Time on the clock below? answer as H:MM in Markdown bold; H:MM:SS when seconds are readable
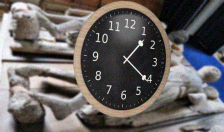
**1:21**
